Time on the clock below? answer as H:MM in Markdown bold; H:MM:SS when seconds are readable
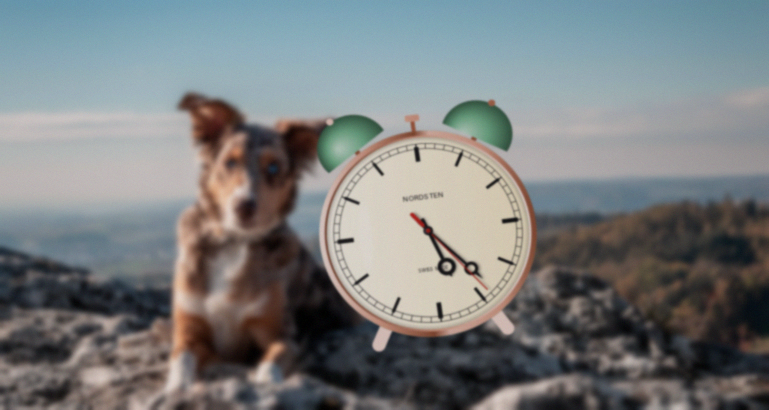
**5:23:24**
